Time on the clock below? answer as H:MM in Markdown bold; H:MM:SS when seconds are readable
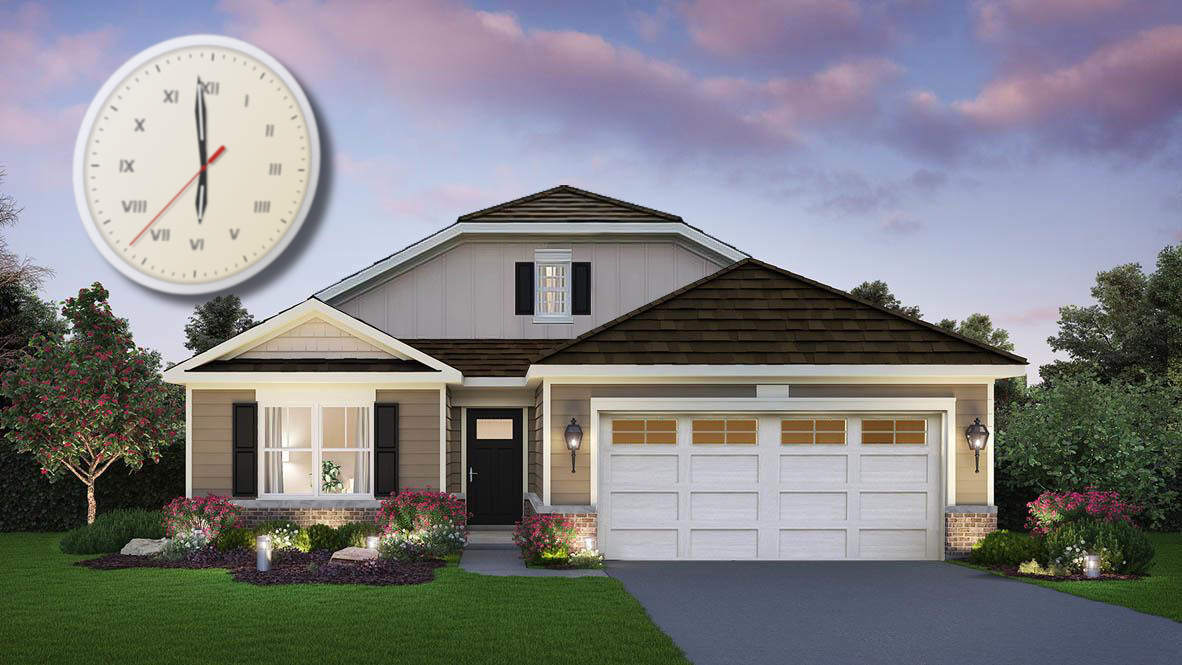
**5:58:37**
